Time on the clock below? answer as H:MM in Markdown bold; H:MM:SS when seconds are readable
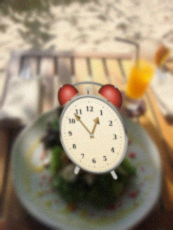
**12:53**
